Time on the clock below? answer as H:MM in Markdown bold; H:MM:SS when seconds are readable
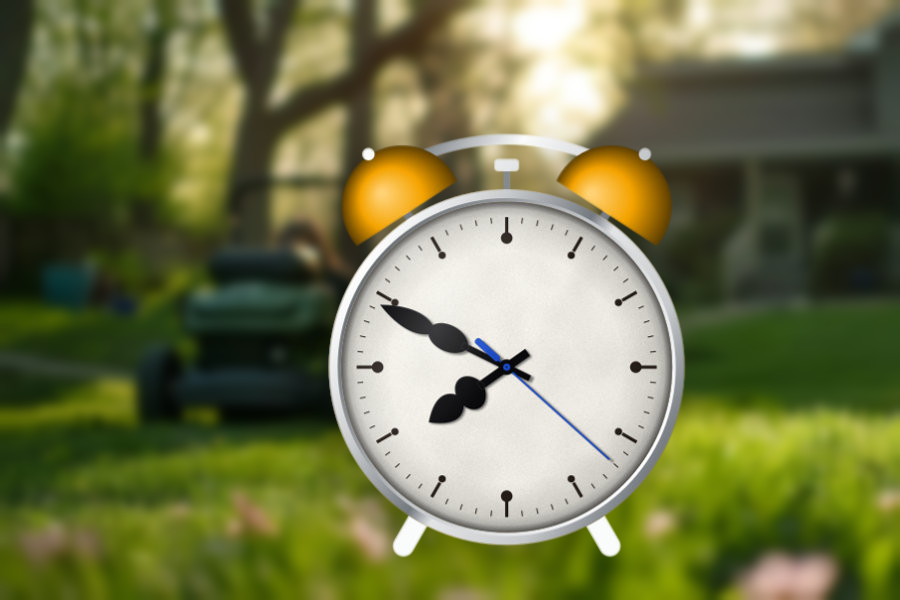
**7:49:22**
